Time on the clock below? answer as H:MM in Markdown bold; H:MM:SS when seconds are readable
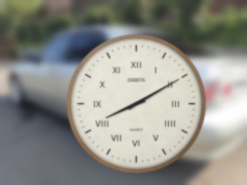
**8:10**
